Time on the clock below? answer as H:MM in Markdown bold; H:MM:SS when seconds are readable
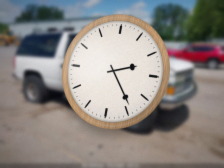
**2:24**
